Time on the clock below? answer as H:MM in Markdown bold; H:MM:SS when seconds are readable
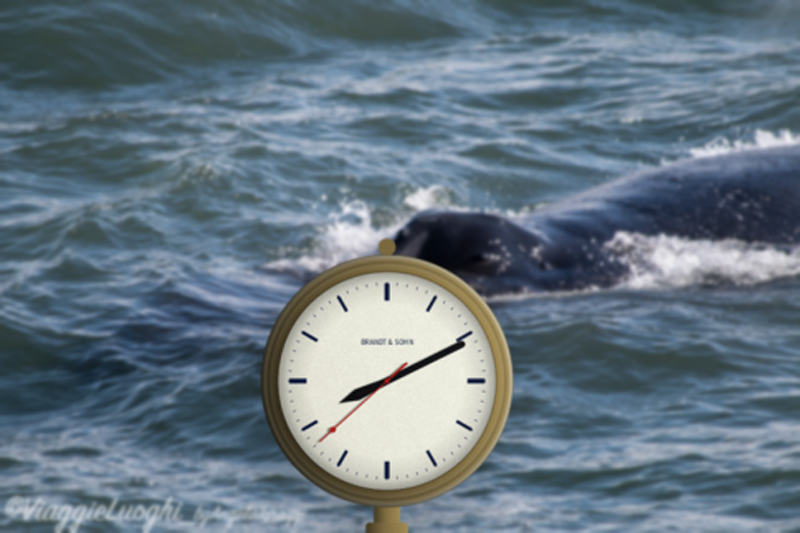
**8:10:38**
